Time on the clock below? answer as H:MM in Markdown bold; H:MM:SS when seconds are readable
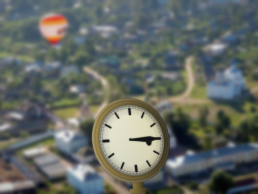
**3:15**
